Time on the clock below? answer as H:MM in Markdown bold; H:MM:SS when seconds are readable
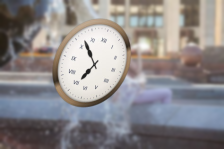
**6:52**
